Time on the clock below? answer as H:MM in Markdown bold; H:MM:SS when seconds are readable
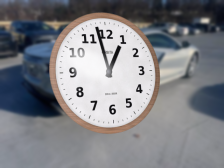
**12:58**
